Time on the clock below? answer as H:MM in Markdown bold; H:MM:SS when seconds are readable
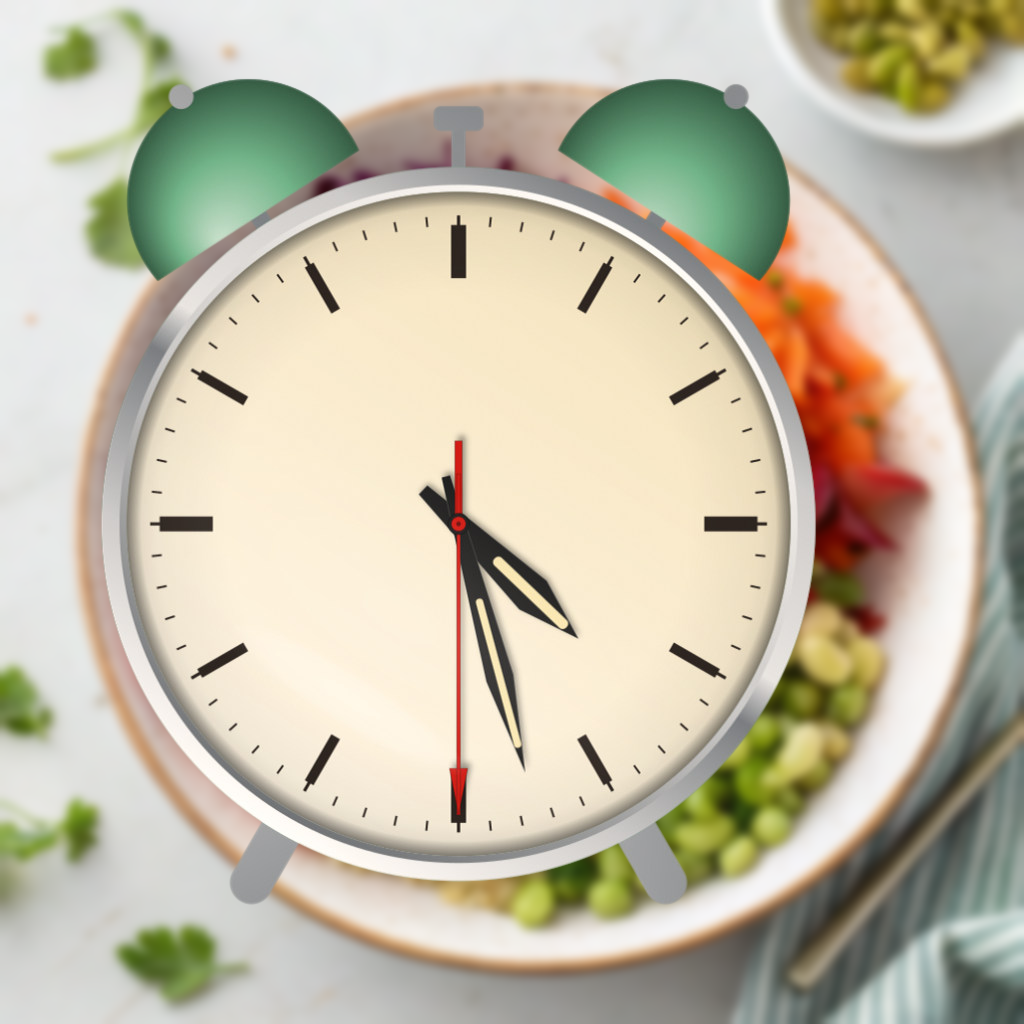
**4:27:30**
